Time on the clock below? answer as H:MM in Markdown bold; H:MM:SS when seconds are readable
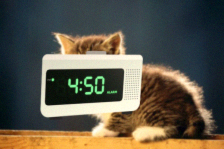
**4:50**
